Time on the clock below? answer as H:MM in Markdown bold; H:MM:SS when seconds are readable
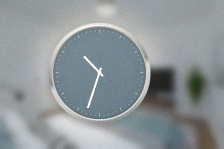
**10:33**
